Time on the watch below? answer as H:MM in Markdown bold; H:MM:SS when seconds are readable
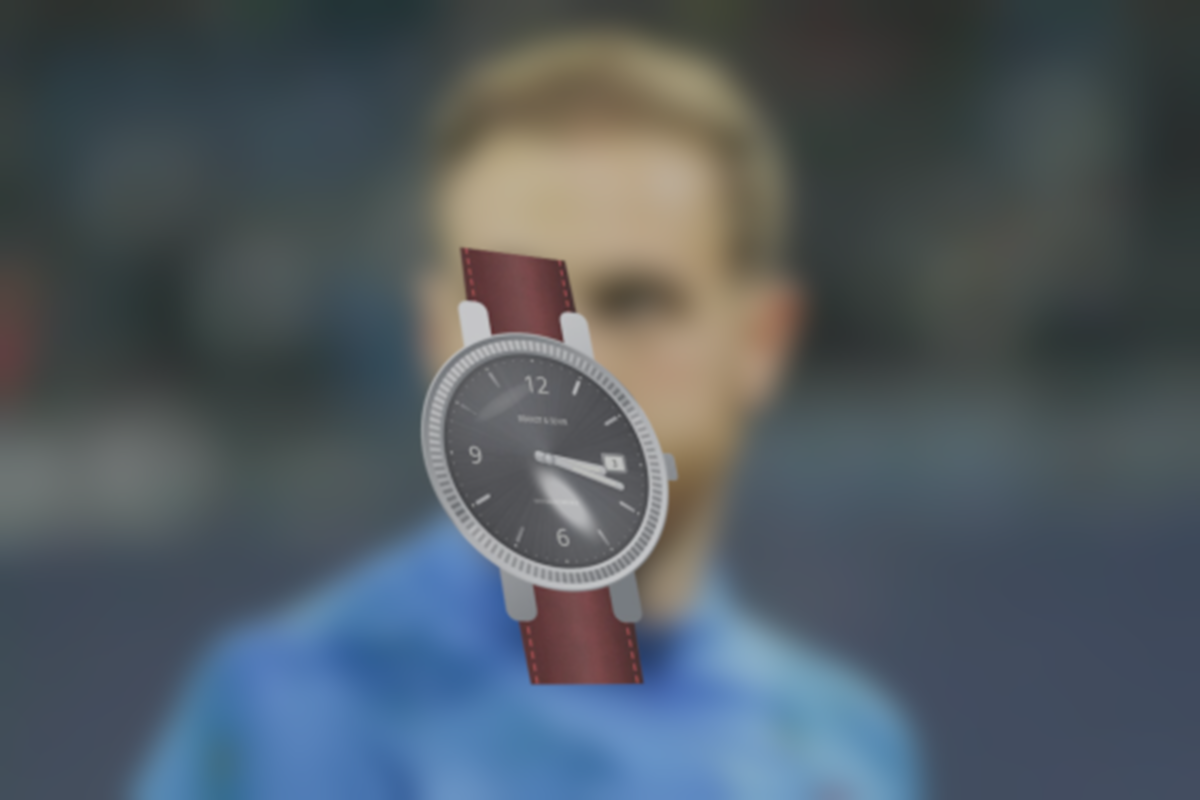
**3:18**
